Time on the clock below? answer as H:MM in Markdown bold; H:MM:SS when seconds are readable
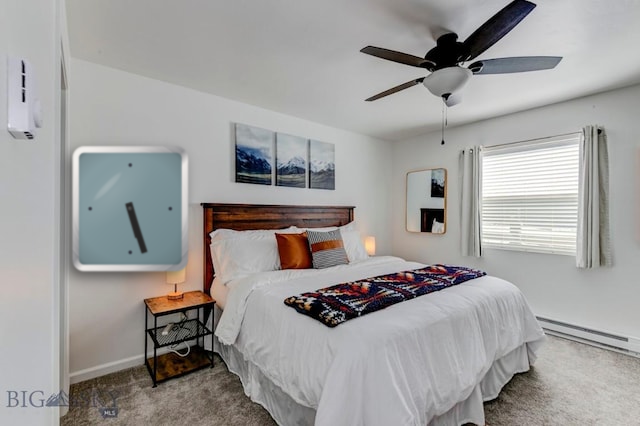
**5:27**
